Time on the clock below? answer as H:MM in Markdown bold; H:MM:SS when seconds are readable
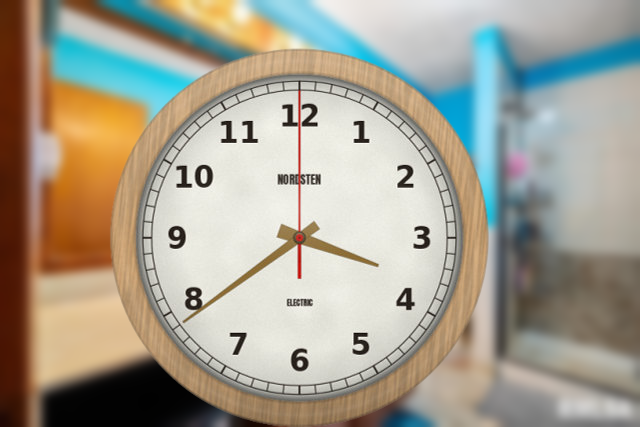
**3:39:00**
